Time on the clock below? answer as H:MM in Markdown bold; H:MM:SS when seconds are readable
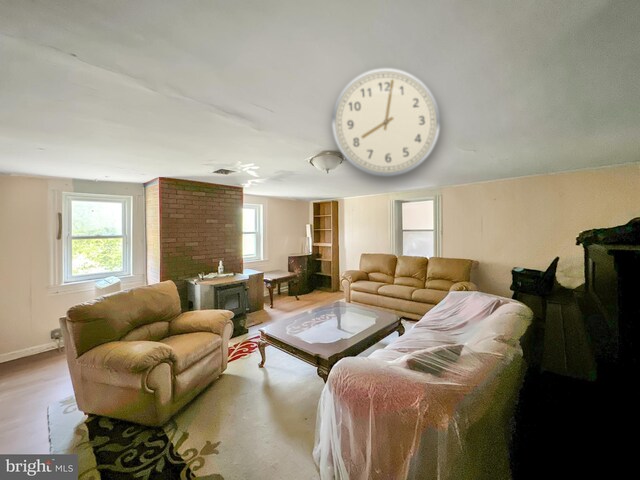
**8:02**
